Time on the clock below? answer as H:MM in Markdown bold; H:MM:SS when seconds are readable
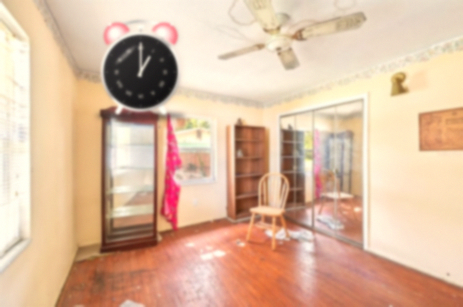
**1:00**
